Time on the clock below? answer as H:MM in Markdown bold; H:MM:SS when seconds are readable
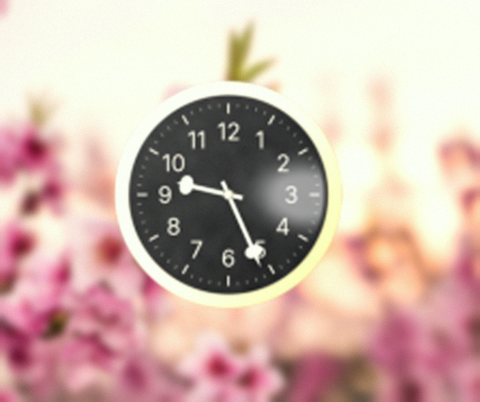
**9:26**
